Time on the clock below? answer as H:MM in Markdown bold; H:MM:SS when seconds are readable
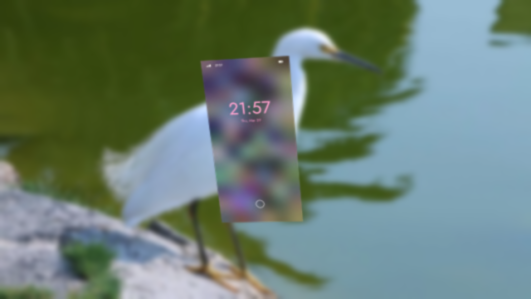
**21:57**
